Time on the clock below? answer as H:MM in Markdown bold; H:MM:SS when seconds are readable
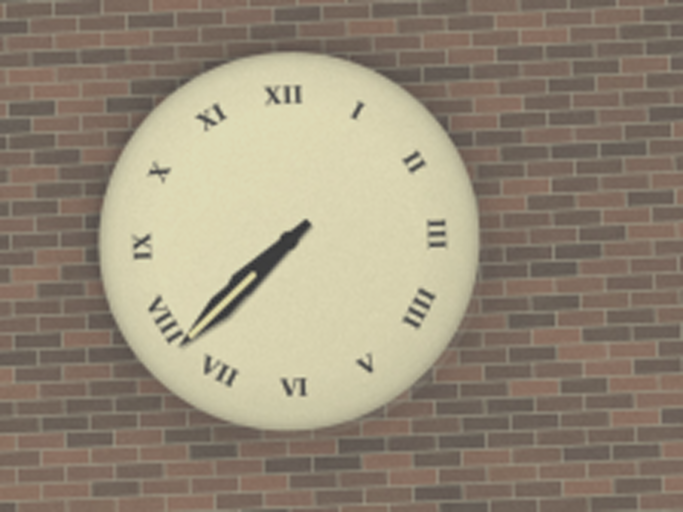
**7:38**
